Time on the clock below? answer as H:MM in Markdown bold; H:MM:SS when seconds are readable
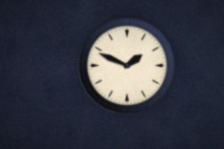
**1:49**
